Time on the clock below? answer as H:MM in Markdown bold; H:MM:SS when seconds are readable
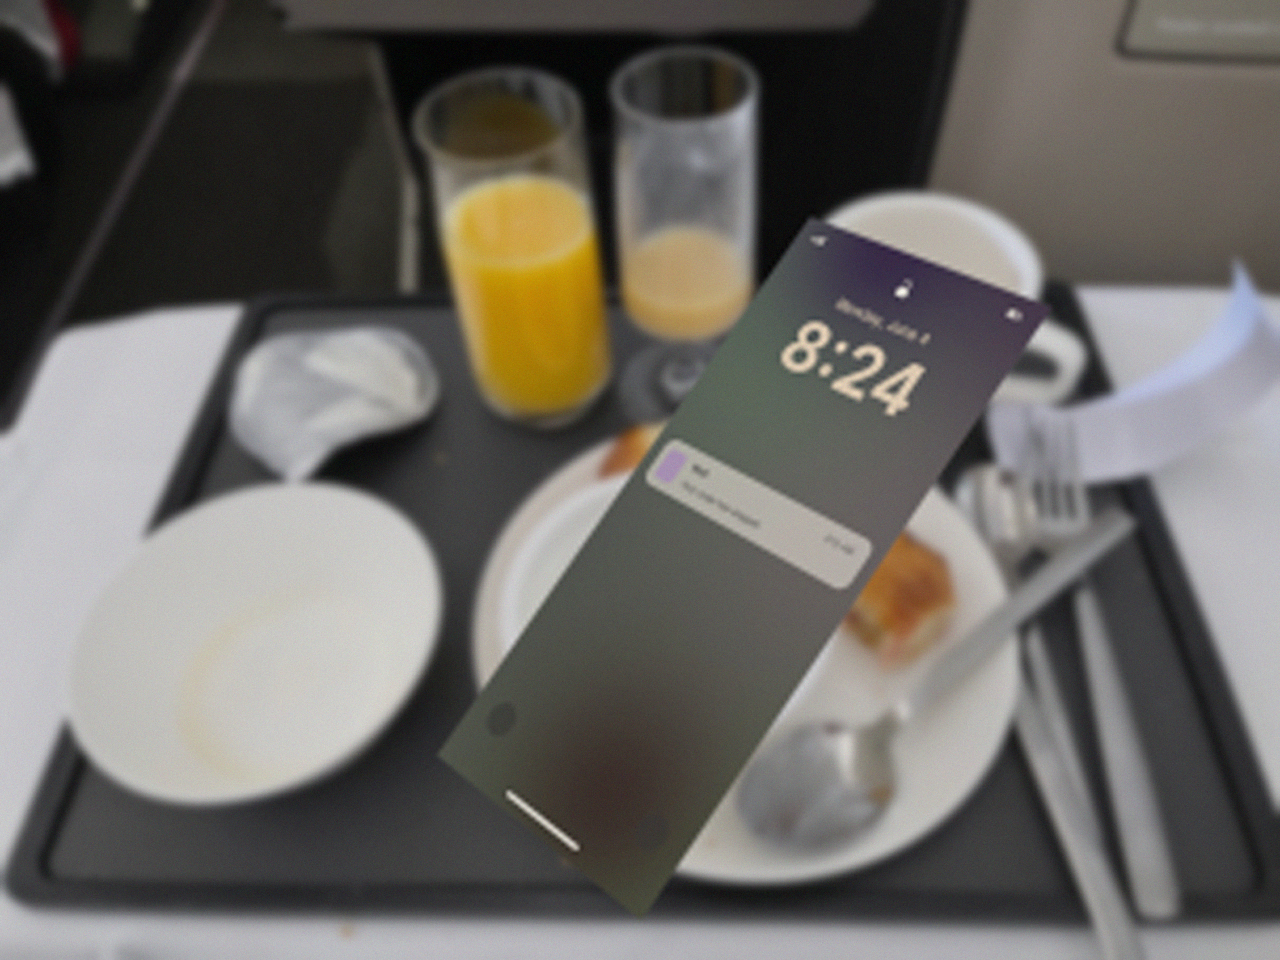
**8:24**
